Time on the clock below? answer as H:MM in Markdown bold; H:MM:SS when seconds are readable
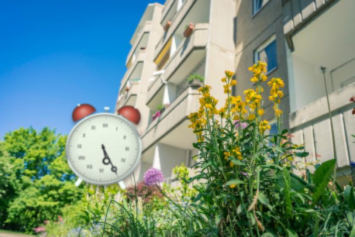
**5:25**
